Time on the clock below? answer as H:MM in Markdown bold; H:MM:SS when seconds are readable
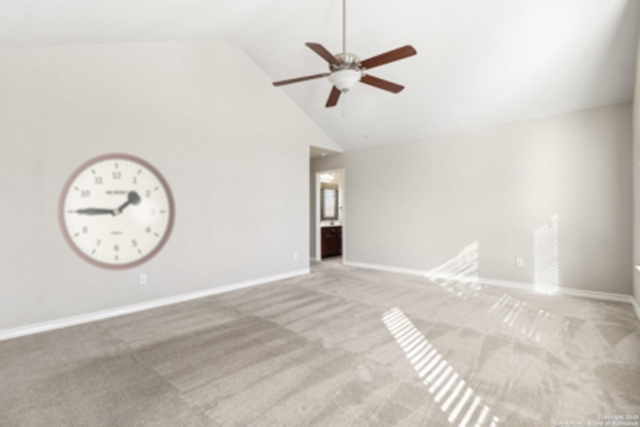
**1:45**
